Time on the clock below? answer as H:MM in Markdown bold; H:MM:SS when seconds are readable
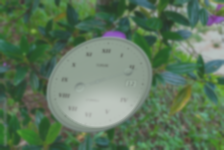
**8:11**
